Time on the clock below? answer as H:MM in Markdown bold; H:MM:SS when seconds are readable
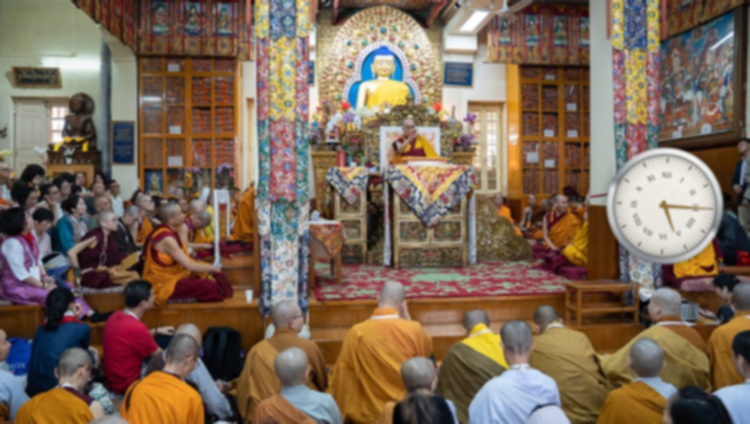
**5:15**
